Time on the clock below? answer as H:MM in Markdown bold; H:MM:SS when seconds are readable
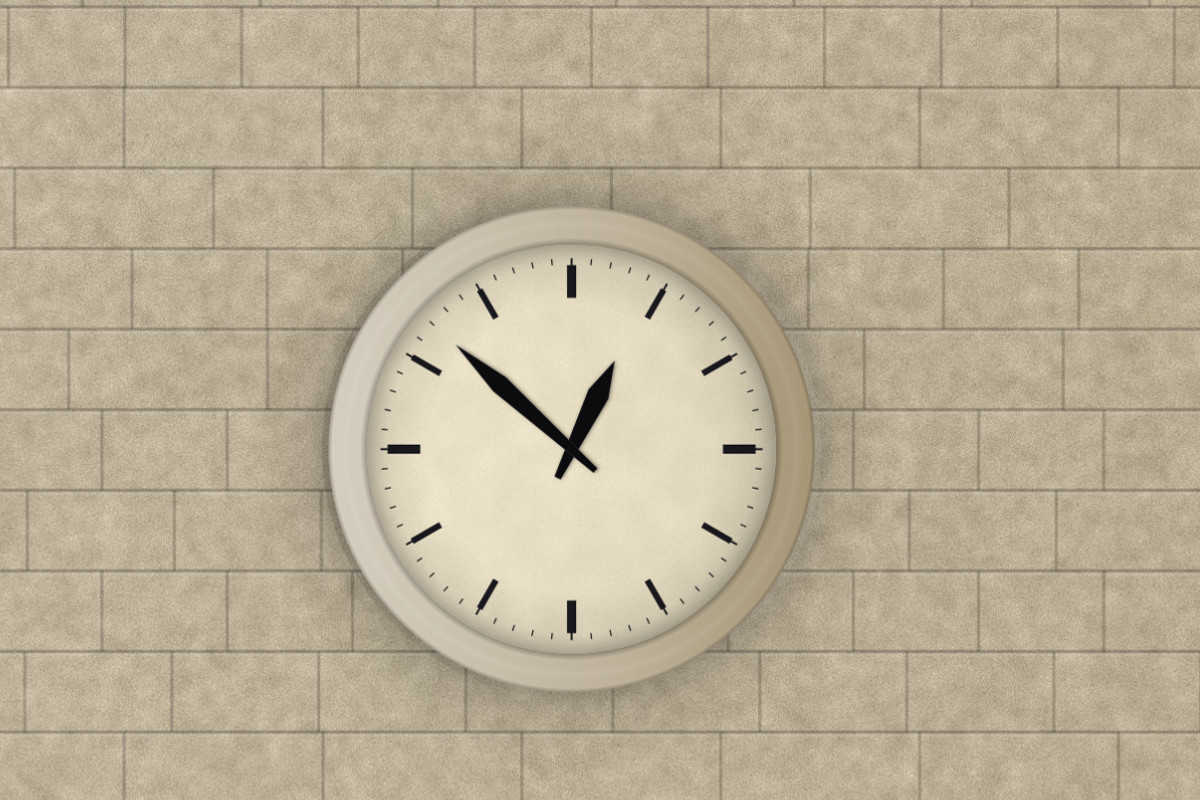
**12:52**
